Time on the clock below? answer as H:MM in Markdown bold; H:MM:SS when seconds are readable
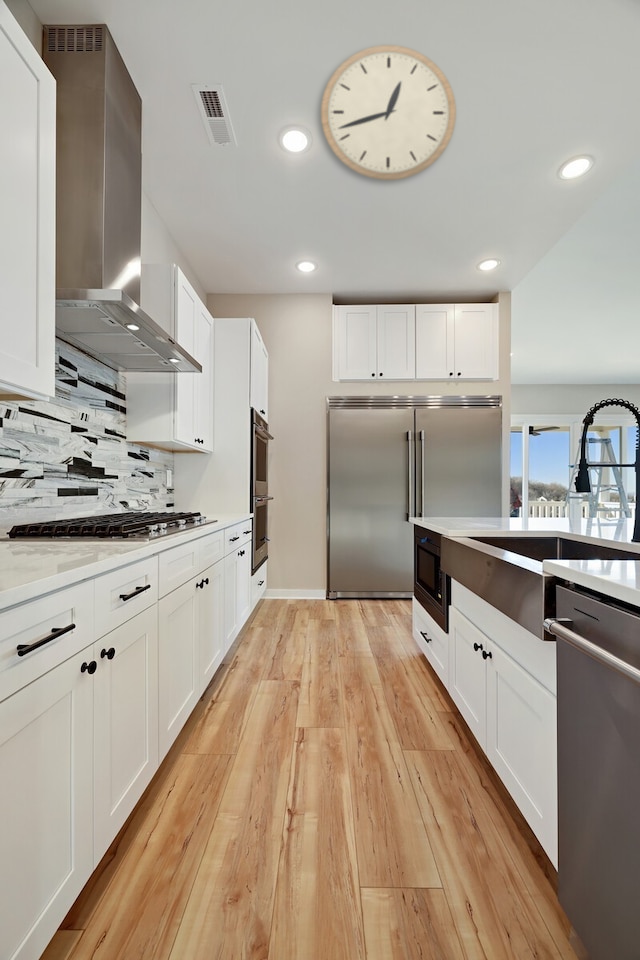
**12:42**
